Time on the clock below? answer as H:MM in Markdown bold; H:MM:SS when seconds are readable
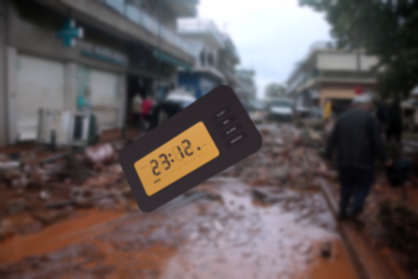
**23:12**
